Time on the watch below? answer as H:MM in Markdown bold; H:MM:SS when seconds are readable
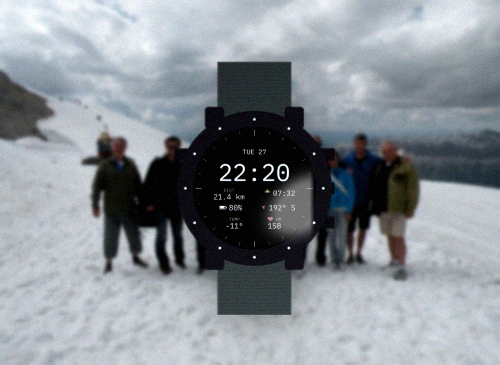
**22:20**
